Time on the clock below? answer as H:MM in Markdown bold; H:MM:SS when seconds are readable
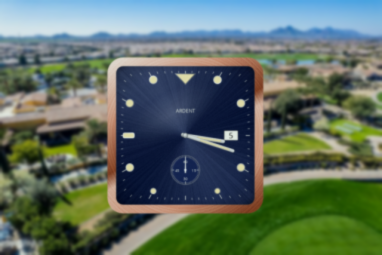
**3:18**
